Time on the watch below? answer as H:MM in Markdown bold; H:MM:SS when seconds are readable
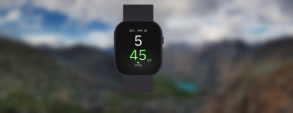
**5:45**
